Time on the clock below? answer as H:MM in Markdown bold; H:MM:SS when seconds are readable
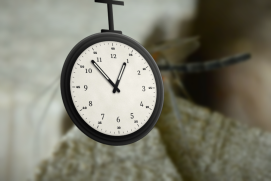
**12:53**
